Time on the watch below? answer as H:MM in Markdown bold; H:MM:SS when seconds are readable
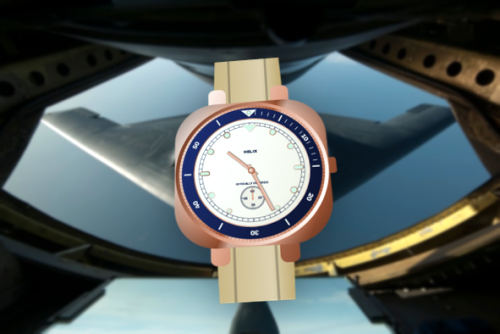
**10:26**
